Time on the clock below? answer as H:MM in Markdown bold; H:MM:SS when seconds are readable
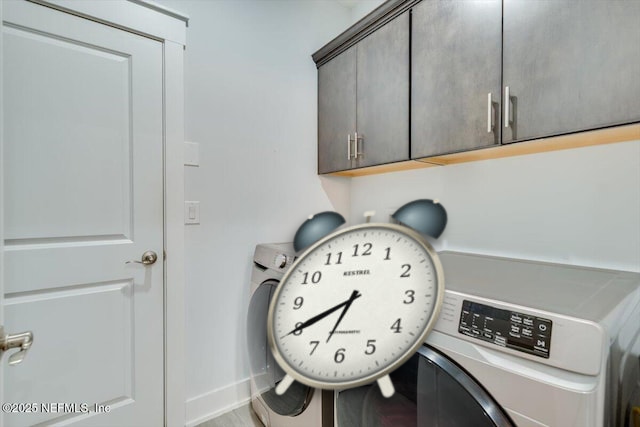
**6:40**
